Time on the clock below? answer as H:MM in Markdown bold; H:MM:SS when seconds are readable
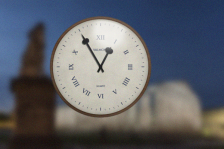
**12:55**
